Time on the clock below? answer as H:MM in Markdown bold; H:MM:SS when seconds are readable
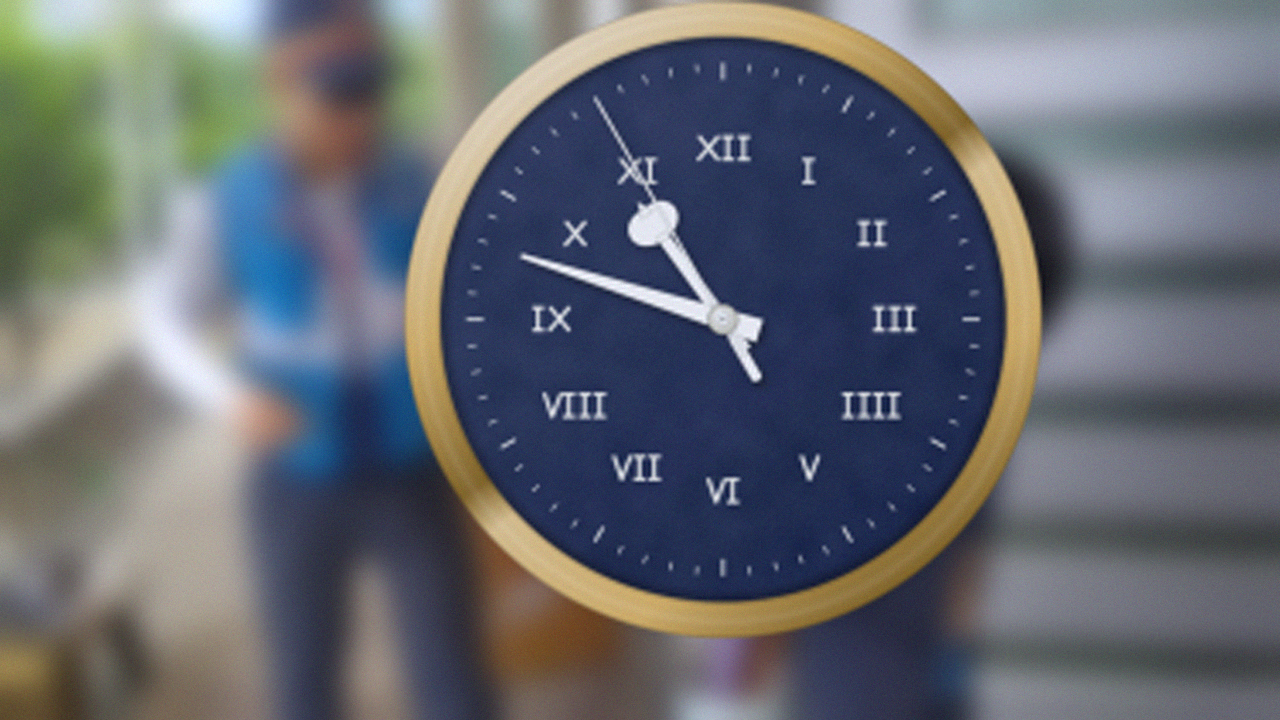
**10:47:55**
